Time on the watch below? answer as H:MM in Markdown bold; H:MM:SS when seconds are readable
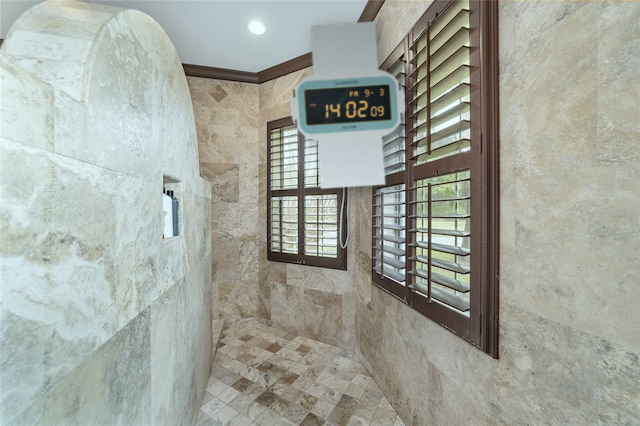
**14:02:09**
